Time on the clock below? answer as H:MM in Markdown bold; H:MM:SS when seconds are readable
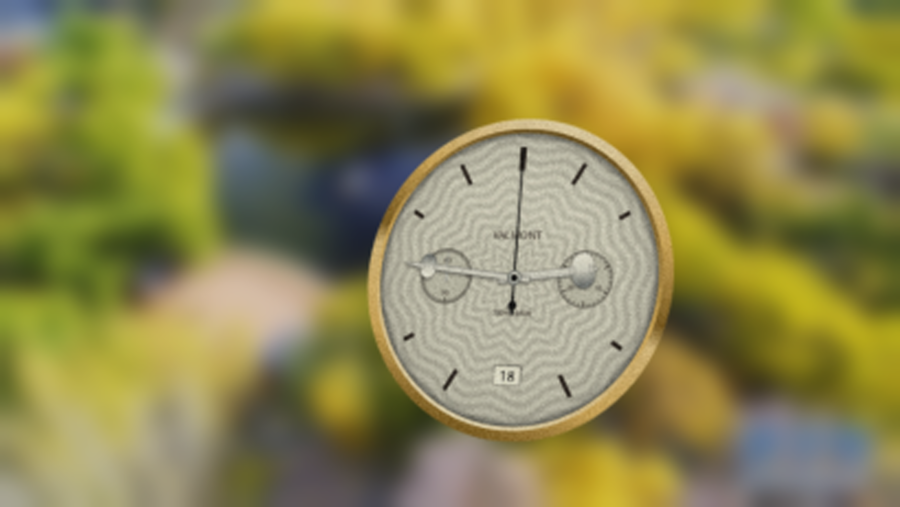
**2:46**
